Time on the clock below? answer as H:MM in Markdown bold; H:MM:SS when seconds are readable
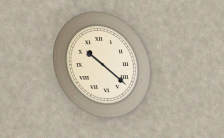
**10:22**
